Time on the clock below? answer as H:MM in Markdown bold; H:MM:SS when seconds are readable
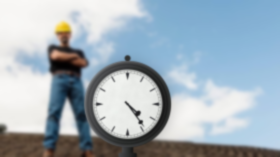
**4:24**
